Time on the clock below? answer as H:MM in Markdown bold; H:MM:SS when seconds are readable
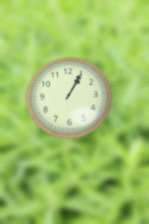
**1:05**
